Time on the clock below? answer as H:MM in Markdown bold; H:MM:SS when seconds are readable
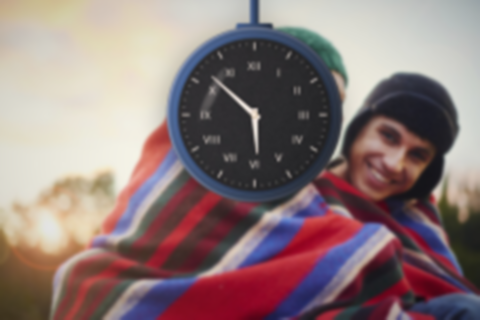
**5:52**
